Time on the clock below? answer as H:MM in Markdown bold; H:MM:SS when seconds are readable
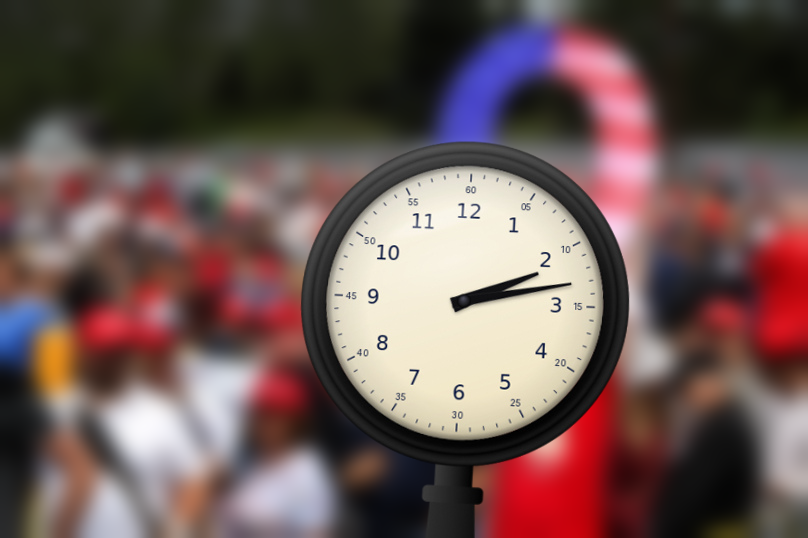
**2:13**
